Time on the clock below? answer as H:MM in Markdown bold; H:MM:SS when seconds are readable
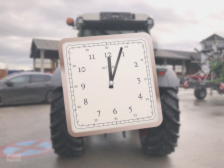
**12:04**
